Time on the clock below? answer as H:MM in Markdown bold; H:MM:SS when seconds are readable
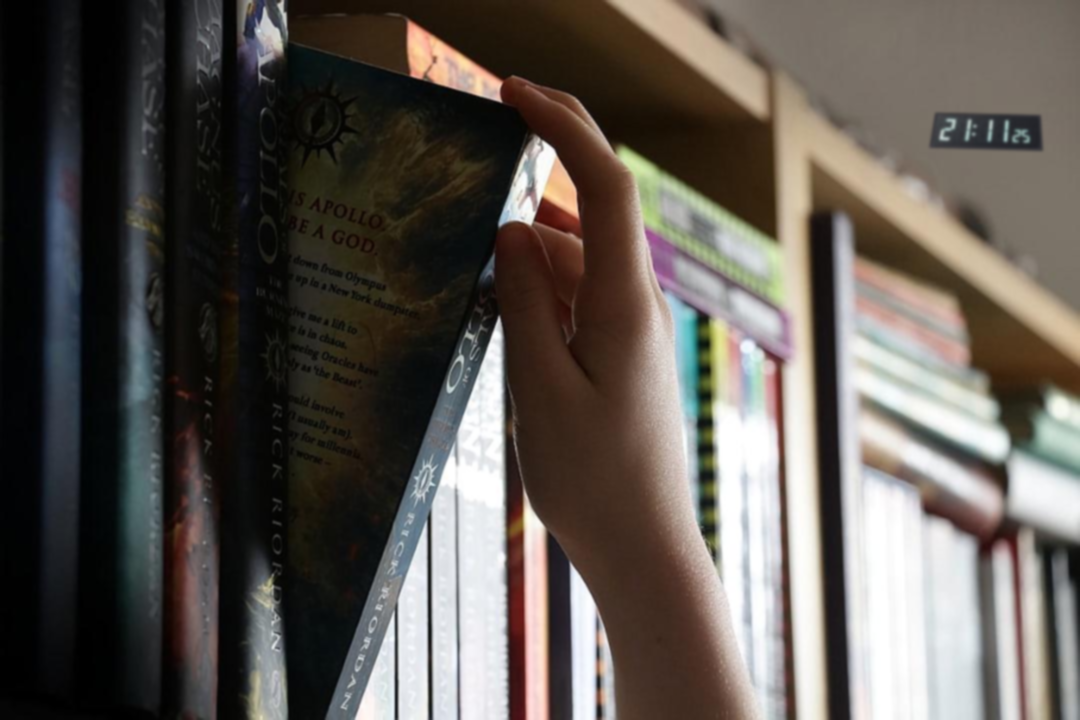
**21:11**
